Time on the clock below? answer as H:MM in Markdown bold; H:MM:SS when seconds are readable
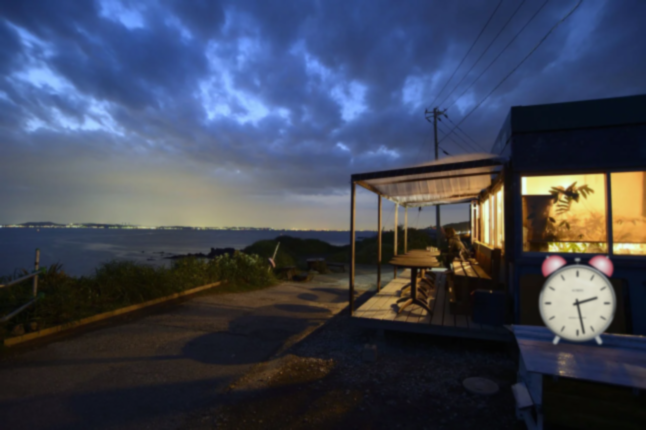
**2:28**
